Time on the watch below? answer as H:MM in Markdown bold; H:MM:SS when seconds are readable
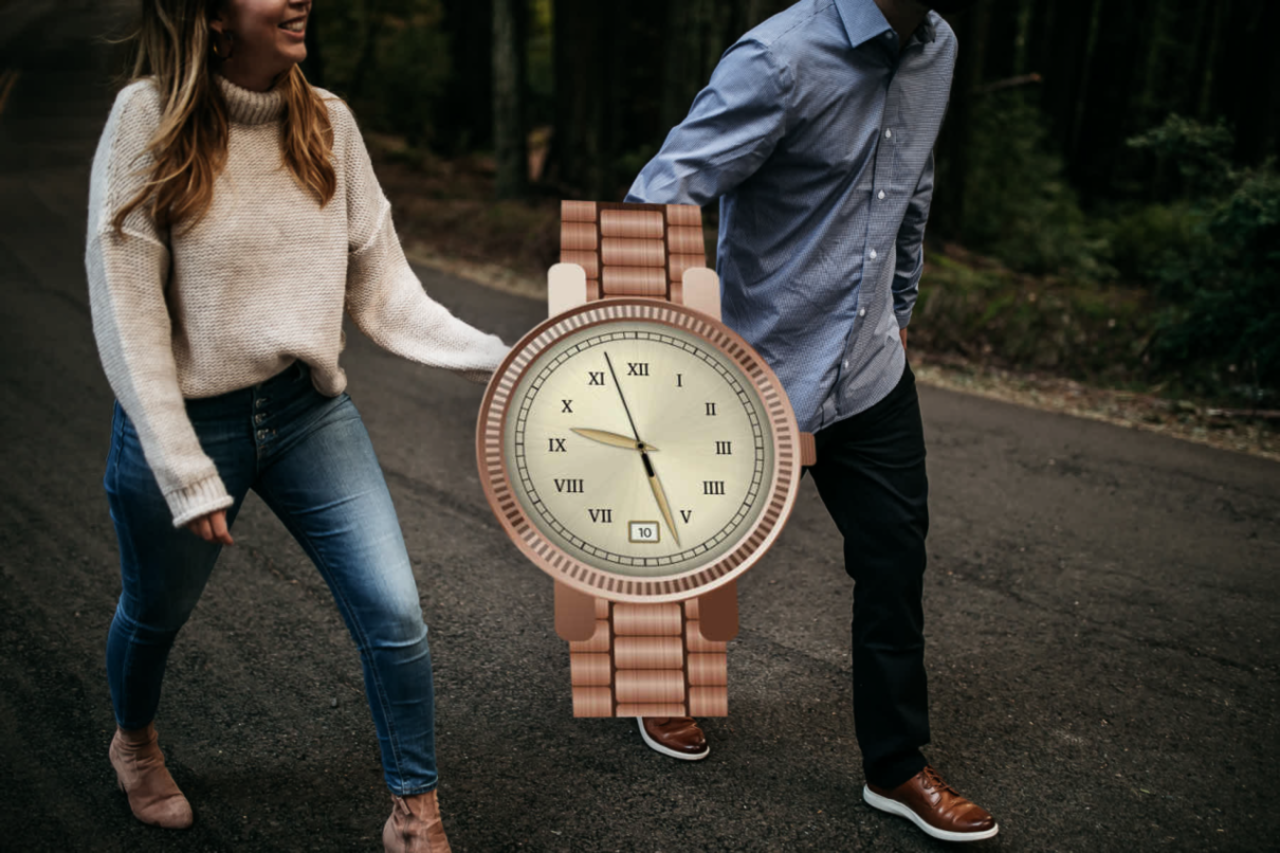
**9:26:57**
